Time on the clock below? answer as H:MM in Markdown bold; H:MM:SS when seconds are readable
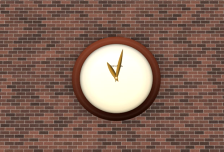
**11:02**
